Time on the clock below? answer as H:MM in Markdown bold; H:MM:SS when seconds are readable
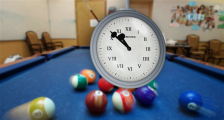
**10:52**
